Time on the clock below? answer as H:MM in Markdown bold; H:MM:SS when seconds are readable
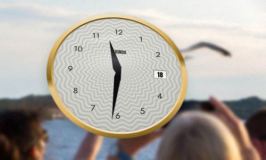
**11:31**
